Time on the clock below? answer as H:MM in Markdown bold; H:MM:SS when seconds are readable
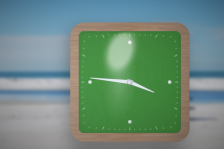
**3:46**
